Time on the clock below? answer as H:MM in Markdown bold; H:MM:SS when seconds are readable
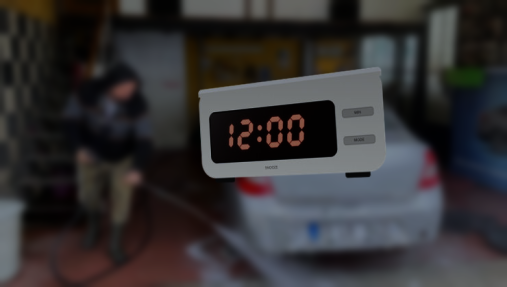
**12:00**
